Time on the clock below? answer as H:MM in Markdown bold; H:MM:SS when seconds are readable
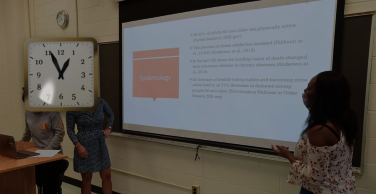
**12:56**
